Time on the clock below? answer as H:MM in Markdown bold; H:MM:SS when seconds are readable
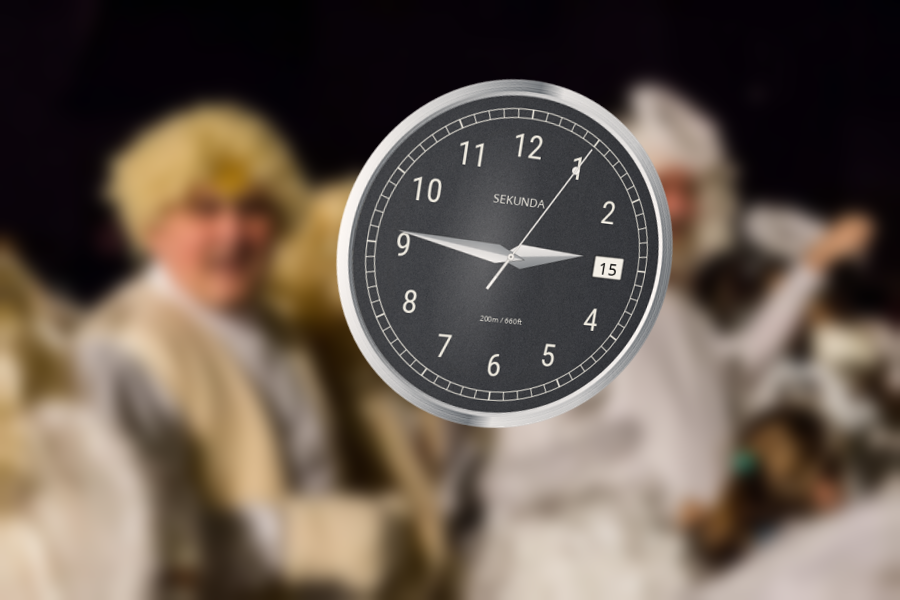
**2:46:05**
